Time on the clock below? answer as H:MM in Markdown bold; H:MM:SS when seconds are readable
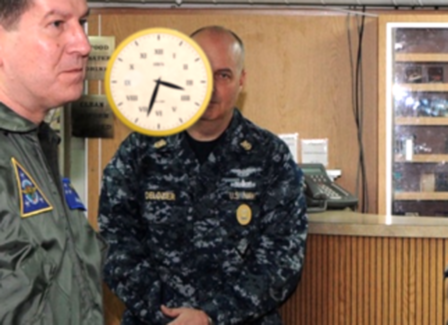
**3:33**
